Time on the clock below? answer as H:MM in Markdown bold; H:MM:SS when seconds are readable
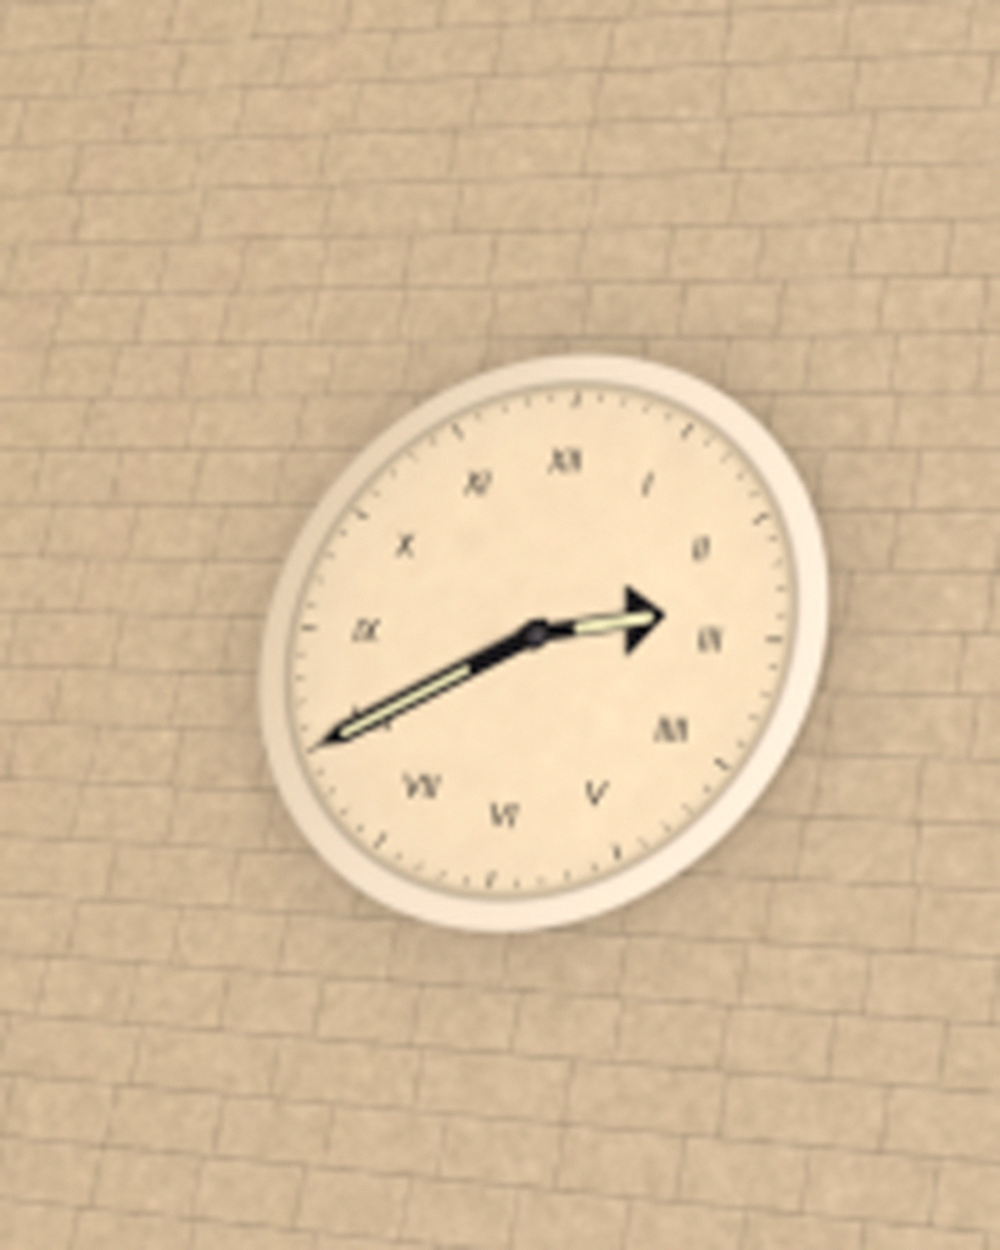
**2:40**
